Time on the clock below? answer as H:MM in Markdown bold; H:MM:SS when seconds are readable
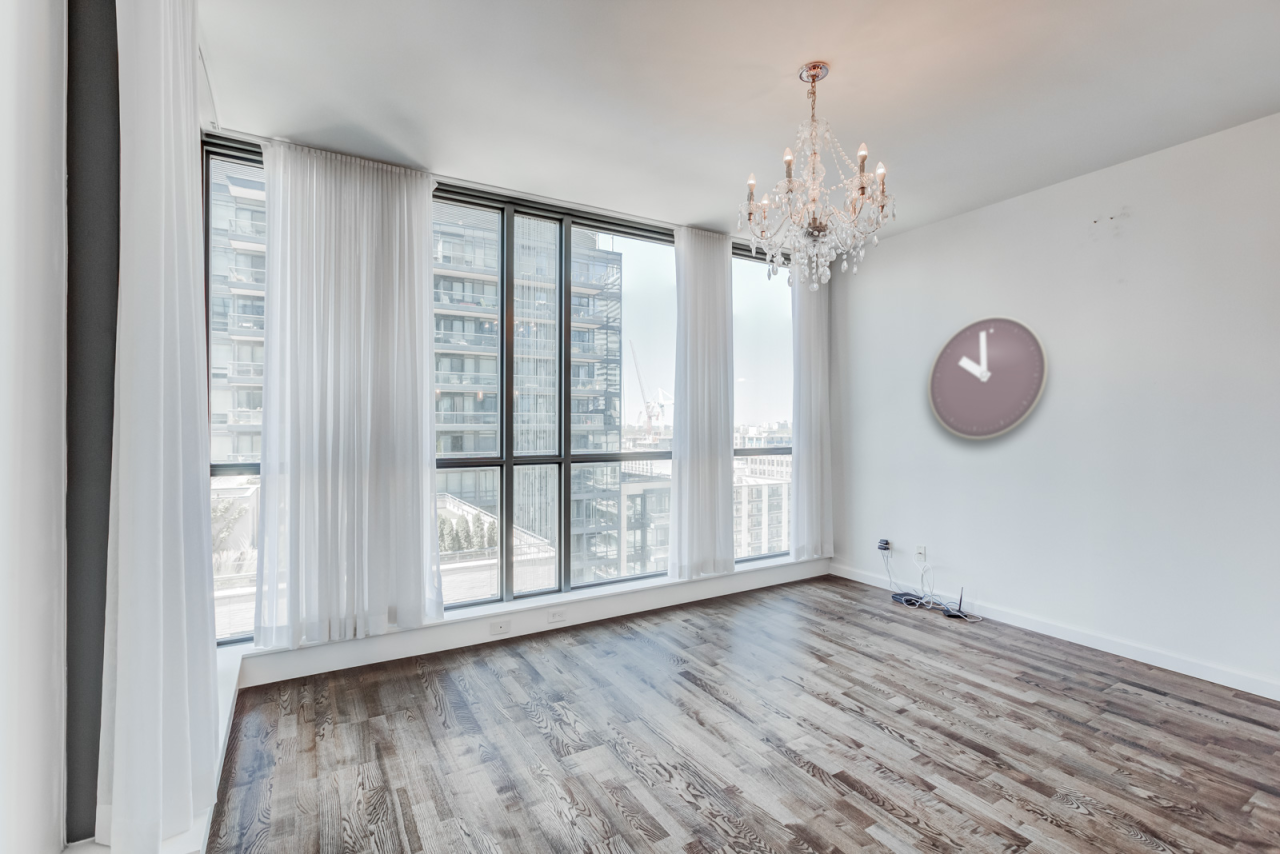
**9:58**
